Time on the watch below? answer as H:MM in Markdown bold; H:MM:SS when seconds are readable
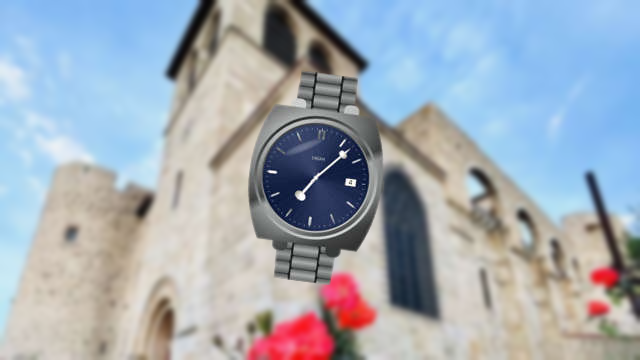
**7:07**
